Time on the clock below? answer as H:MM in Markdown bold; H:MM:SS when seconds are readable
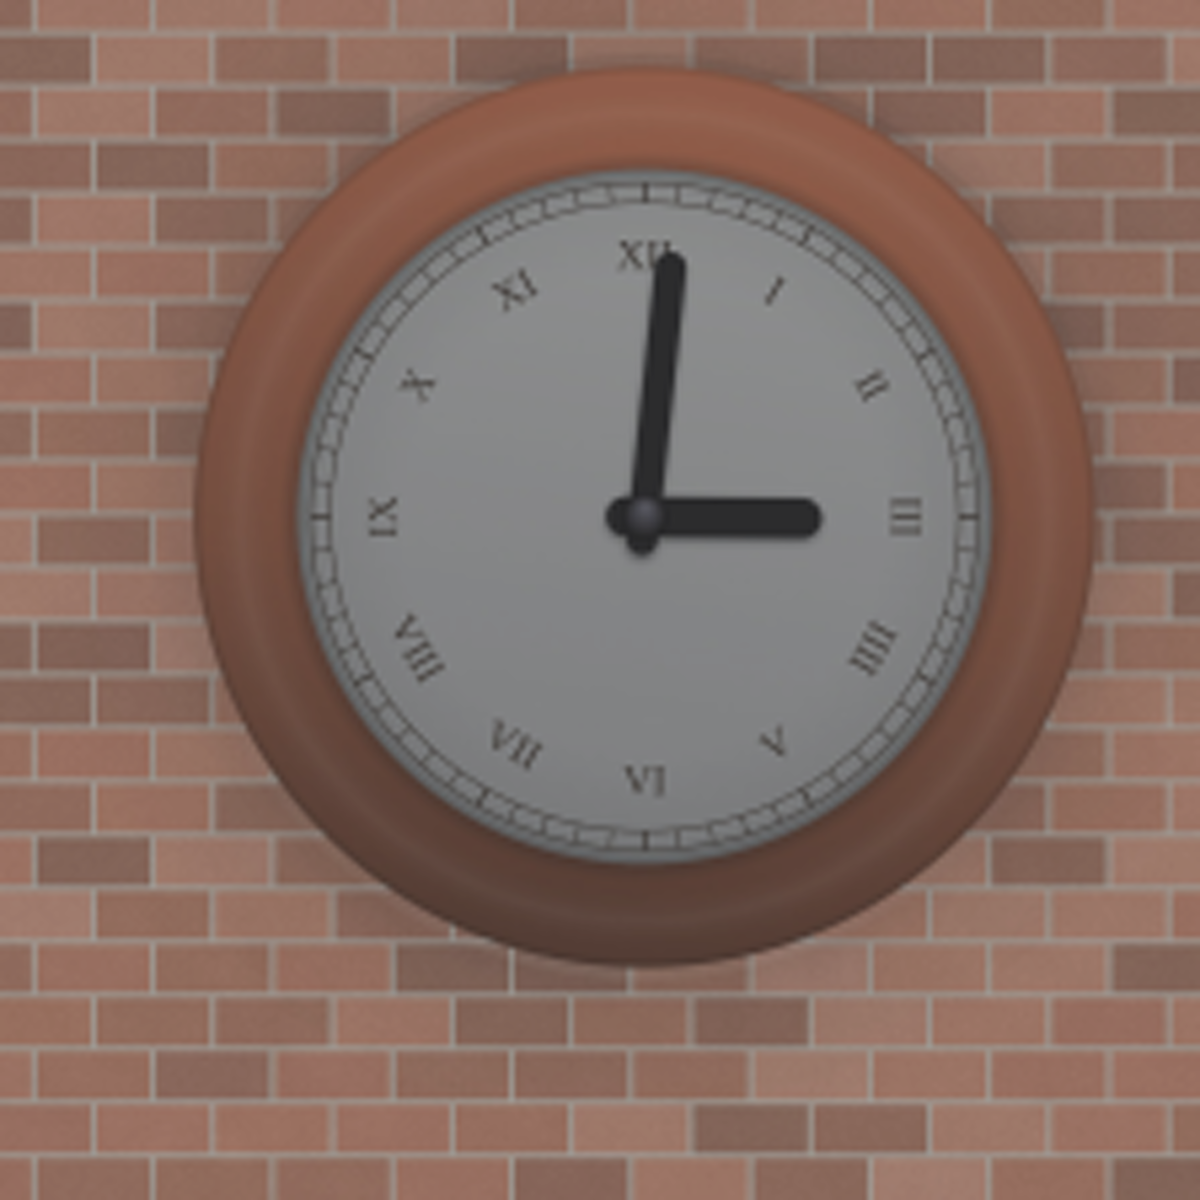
**3:01**
